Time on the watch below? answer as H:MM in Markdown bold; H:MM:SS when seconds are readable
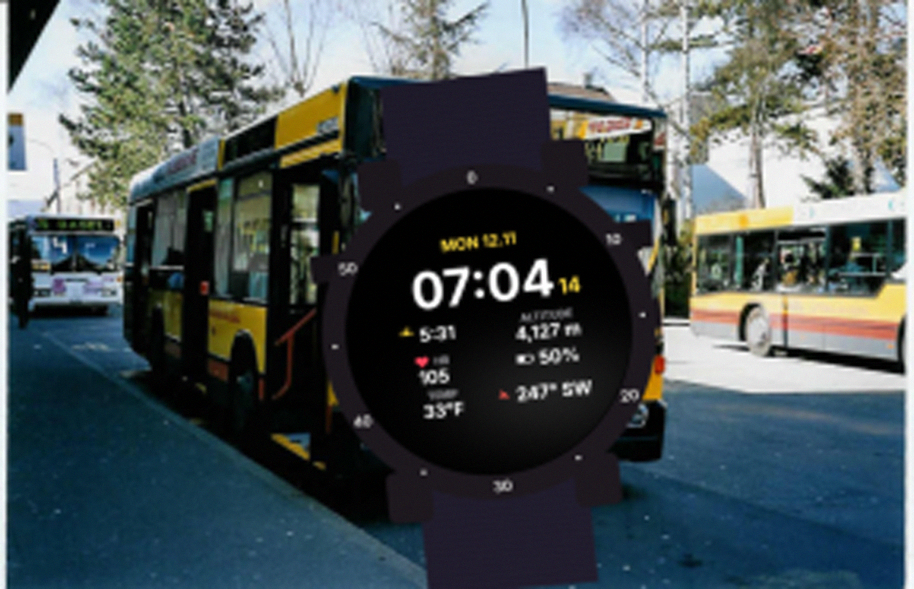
**7:04**
